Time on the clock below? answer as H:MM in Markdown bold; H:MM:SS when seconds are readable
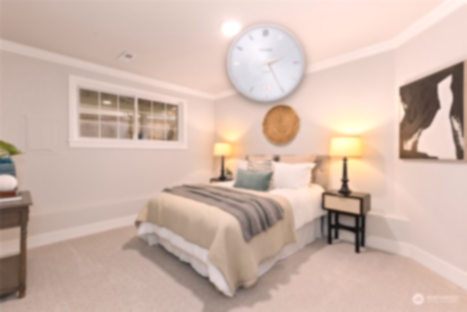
**2:25**
